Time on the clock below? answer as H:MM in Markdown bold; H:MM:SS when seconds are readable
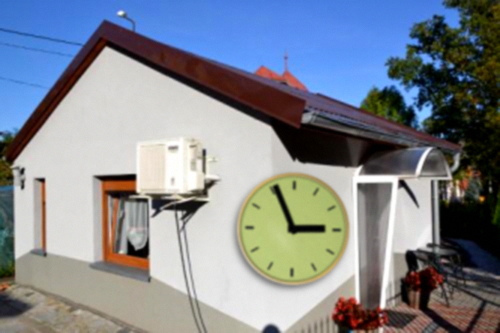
**2:56**
